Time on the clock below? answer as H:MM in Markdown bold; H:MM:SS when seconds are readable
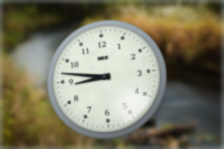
**8:47**
